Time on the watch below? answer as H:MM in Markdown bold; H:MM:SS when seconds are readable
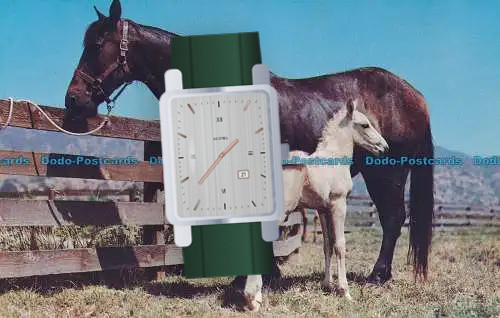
**1:37**
